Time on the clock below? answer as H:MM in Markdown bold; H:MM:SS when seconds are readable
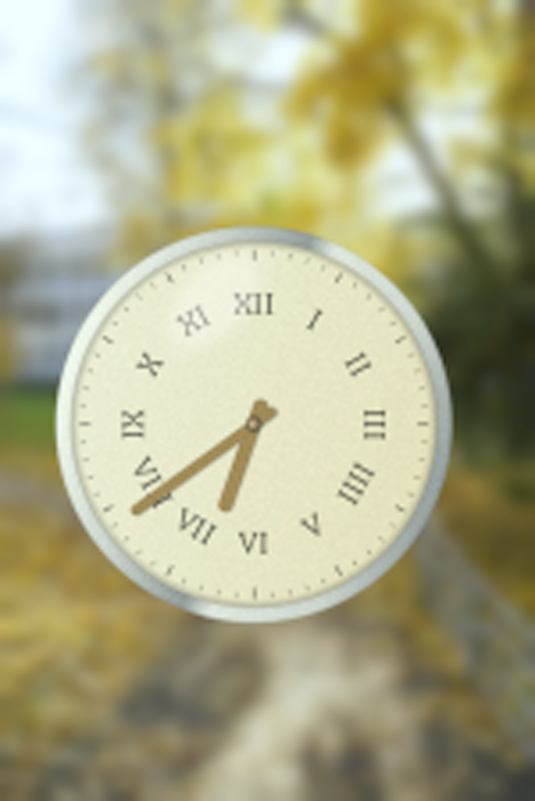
**6:39**
